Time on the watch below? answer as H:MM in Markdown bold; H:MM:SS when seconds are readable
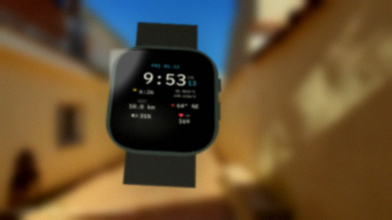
**9:53**
